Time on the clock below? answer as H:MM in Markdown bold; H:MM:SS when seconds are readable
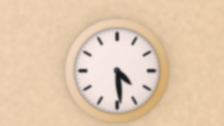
**4:29**
